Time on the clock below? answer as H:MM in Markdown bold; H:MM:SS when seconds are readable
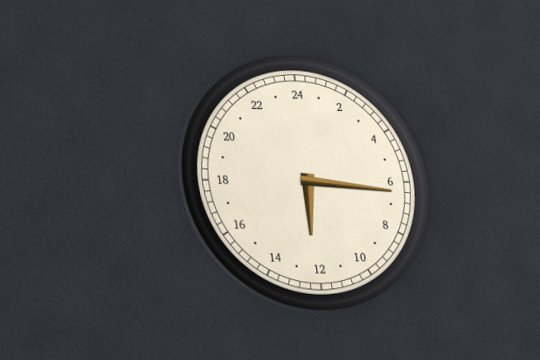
**12:16**
